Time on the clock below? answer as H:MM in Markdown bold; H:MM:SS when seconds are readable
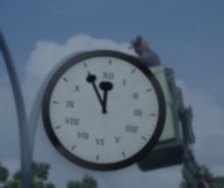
**11:55**
